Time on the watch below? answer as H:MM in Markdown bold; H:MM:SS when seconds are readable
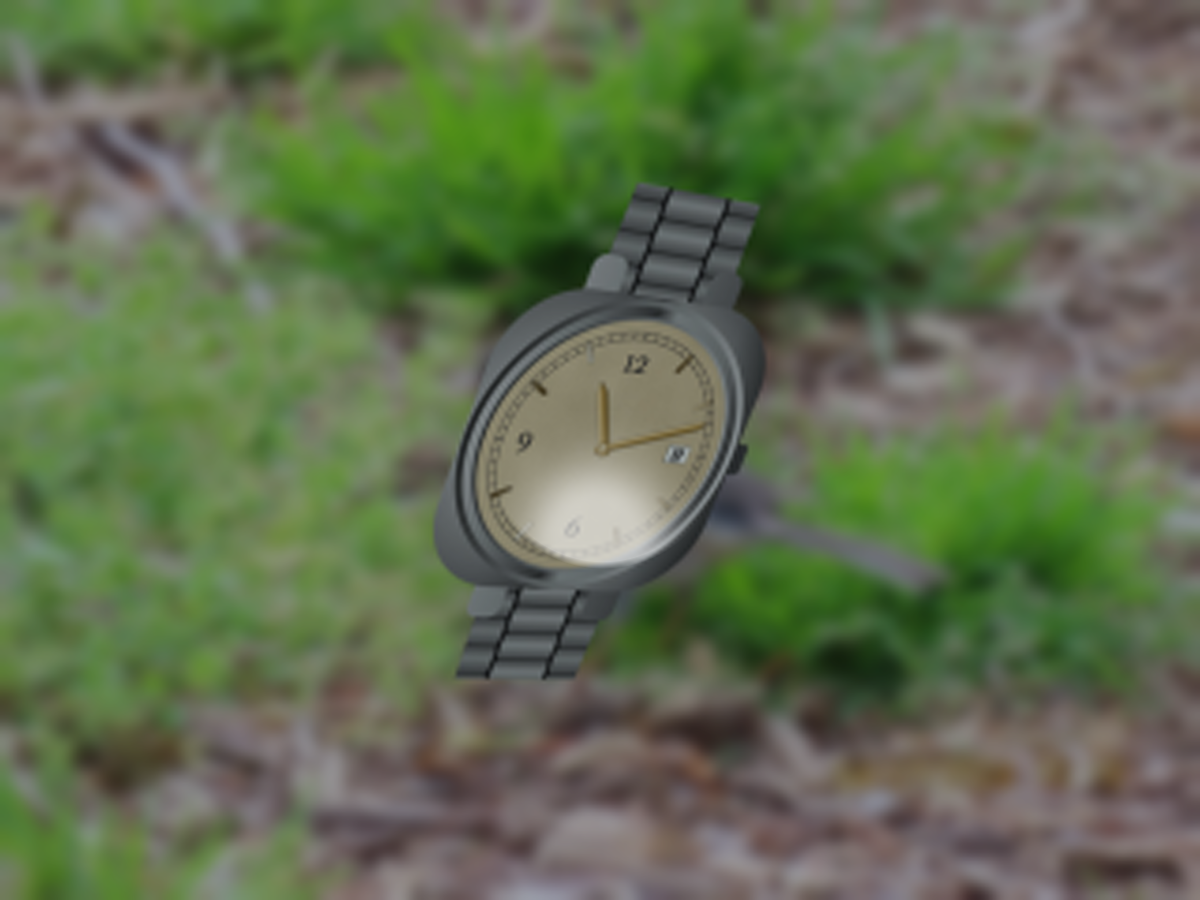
**11:12**
